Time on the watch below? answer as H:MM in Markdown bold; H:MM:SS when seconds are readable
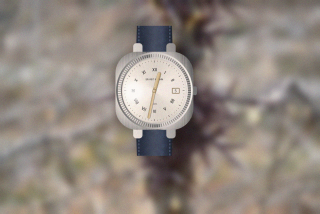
**12:32**
